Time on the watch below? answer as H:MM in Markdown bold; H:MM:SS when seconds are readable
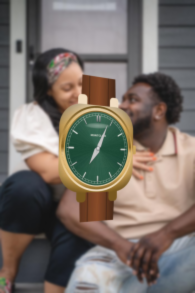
**7:04**
